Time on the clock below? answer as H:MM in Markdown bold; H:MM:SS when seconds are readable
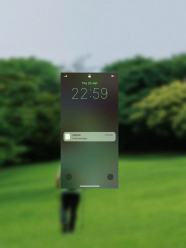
**22:59**
